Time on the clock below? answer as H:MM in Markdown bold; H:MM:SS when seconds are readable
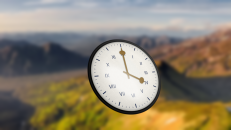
**4:00**
